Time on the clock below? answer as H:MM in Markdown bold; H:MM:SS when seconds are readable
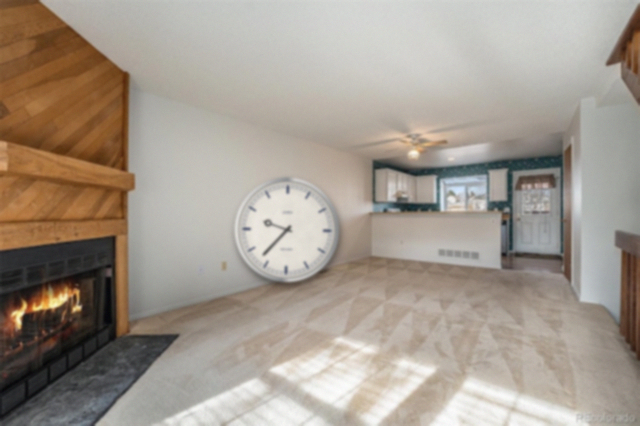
**9:37**
